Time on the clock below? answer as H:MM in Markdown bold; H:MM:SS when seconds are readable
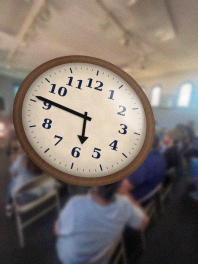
**5:46**
